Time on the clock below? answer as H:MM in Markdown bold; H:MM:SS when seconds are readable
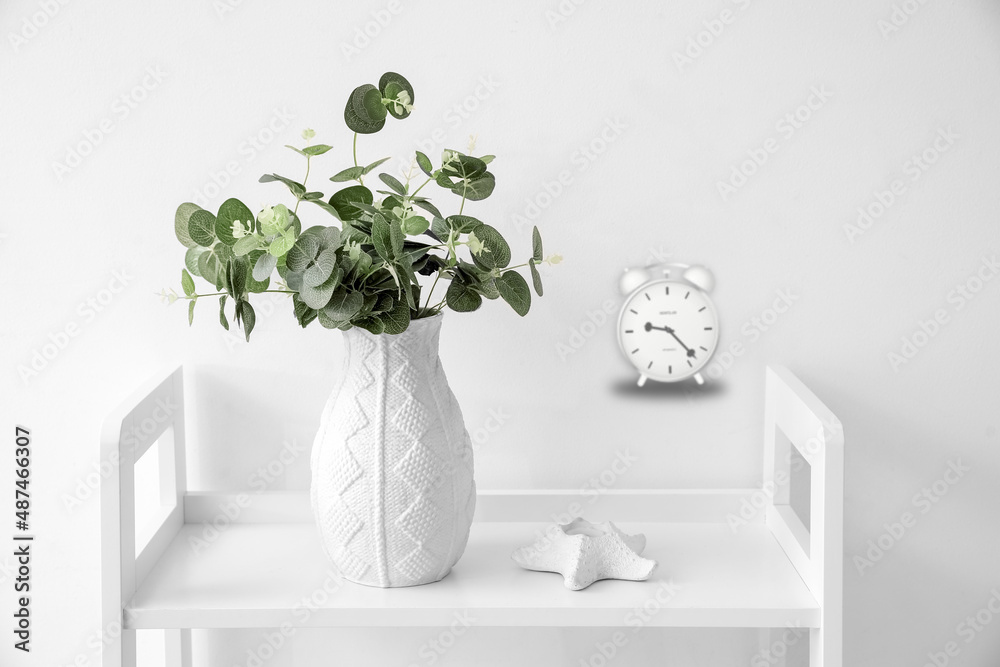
**9:23**
